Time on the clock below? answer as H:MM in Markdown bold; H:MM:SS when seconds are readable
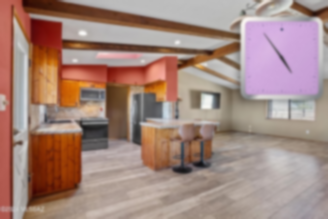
**4:54**
